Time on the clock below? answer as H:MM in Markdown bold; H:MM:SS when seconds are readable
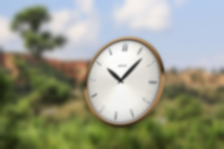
**10:07**
